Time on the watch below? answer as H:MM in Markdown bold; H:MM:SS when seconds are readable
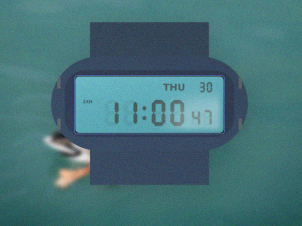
**11:00:47**
